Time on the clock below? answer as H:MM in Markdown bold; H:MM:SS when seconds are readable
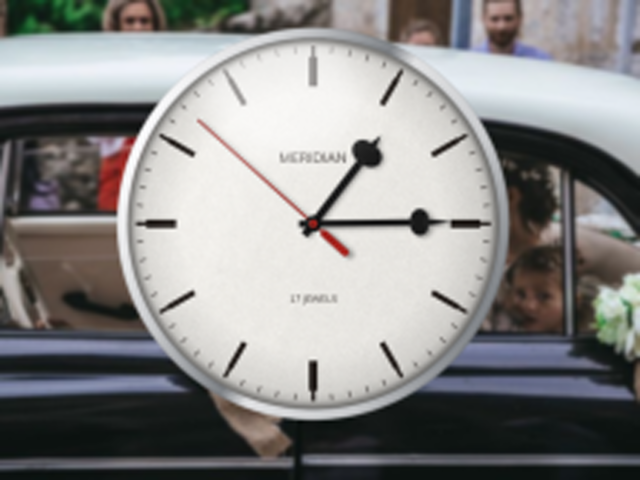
**1:14:52**
